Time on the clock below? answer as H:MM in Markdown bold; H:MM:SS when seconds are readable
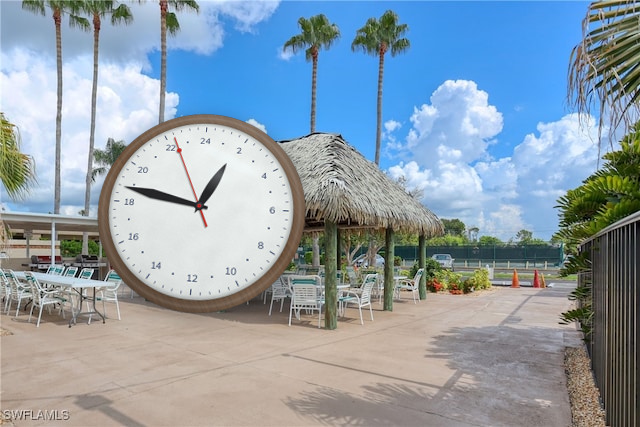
**1:46:56**
